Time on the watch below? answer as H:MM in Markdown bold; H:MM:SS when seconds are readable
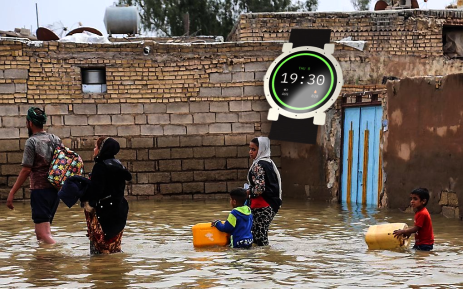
**19:30**
